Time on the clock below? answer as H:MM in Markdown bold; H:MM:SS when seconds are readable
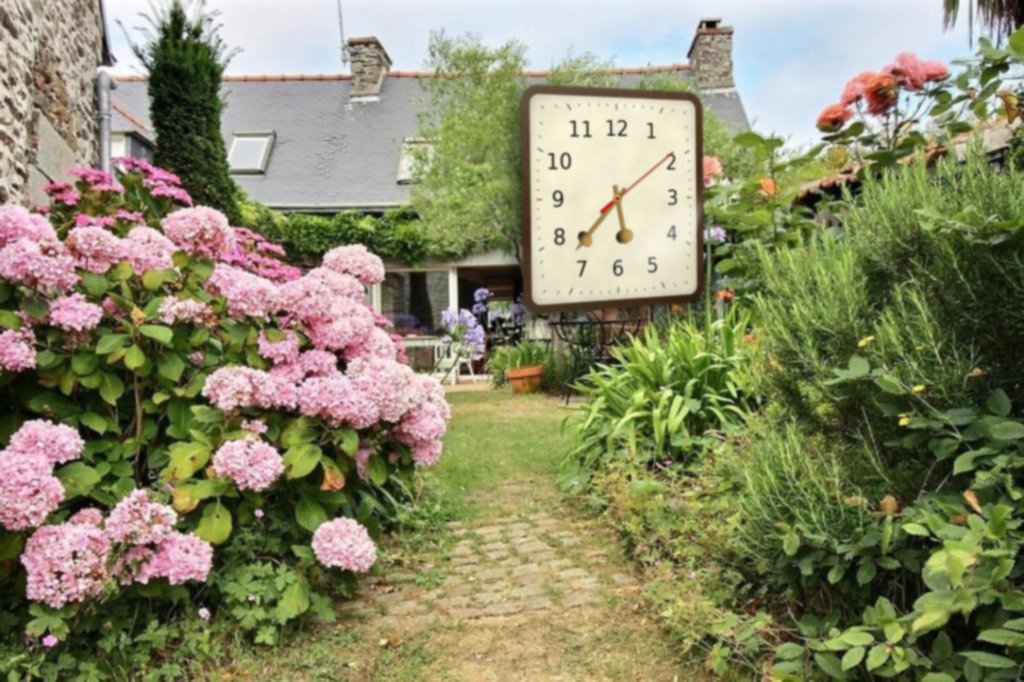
**5:37:09**
